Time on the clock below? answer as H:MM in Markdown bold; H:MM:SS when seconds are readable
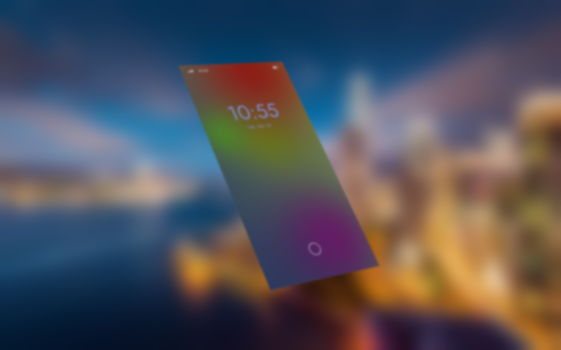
**10:55**
